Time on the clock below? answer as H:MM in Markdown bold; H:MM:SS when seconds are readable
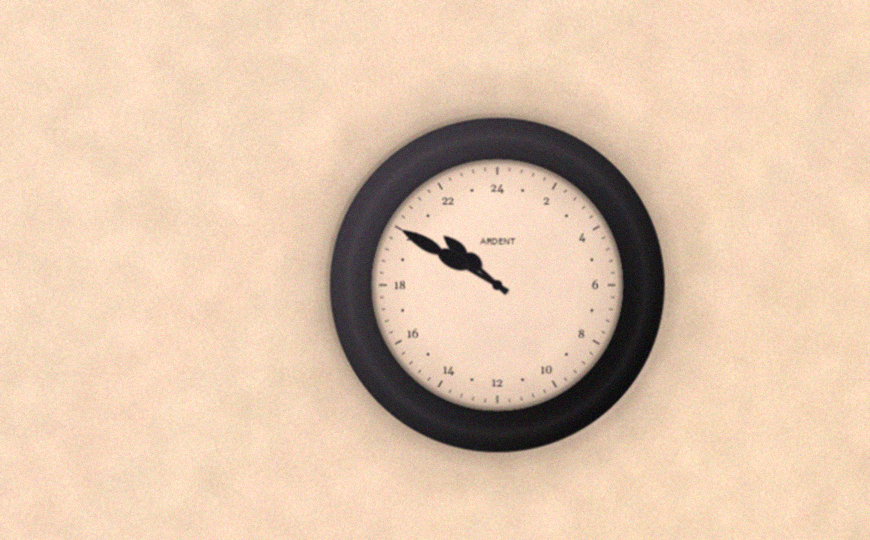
**20:50**
